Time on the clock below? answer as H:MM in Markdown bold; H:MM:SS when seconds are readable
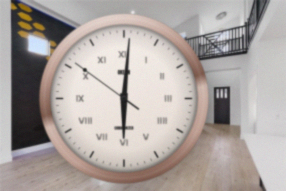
**6:00:51**
